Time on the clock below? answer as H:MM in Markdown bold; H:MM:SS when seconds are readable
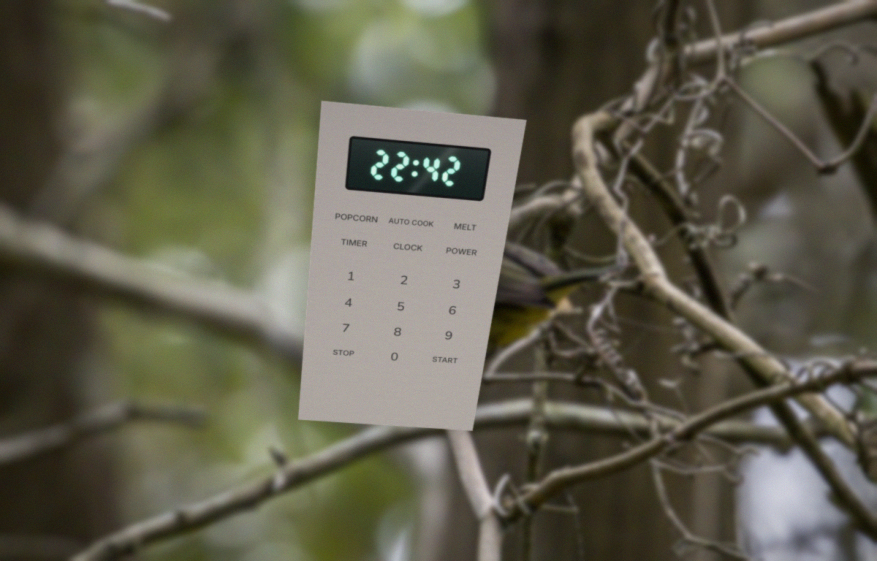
**22:42**
